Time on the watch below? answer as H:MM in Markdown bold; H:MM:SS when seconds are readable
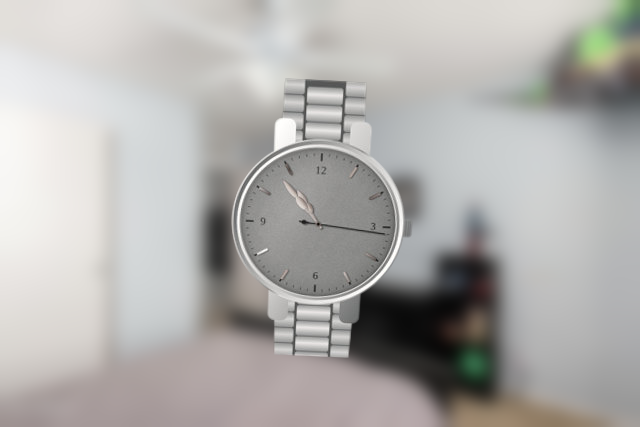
**10:53:16**
